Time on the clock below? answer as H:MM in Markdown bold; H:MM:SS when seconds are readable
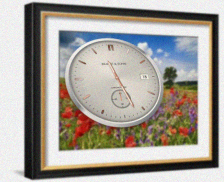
**11:27**
